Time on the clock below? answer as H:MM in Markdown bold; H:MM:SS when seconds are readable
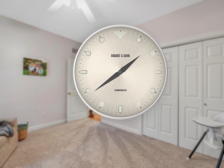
**1:39**
